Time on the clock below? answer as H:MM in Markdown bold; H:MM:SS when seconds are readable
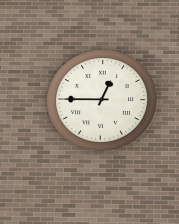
**12:45**
